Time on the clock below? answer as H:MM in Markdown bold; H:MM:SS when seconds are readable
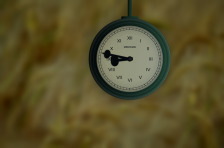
**8:47**
